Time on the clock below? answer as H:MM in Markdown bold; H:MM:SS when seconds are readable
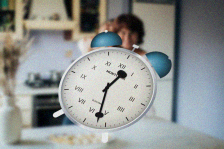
**12:27**
